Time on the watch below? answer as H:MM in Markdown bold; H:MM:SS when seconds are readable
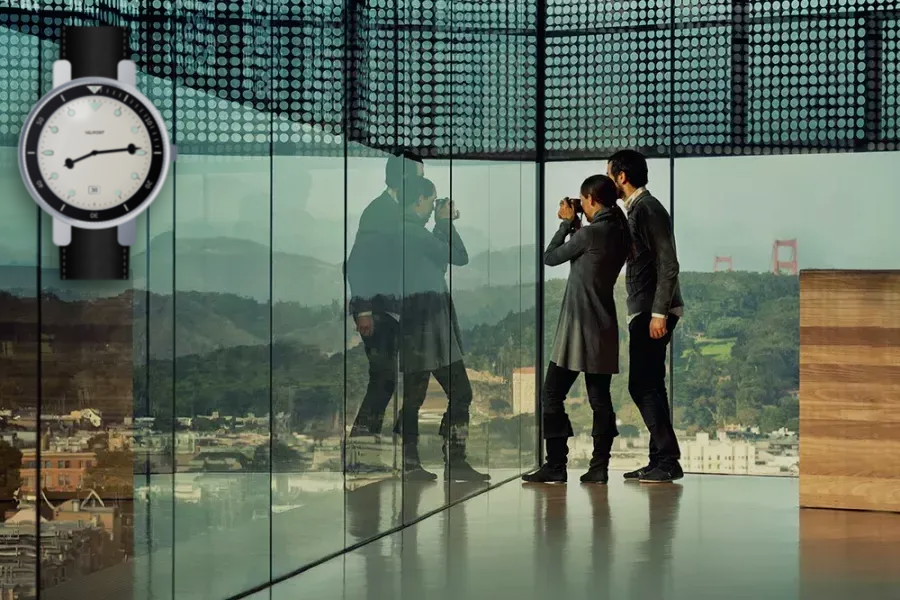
**8:14**
